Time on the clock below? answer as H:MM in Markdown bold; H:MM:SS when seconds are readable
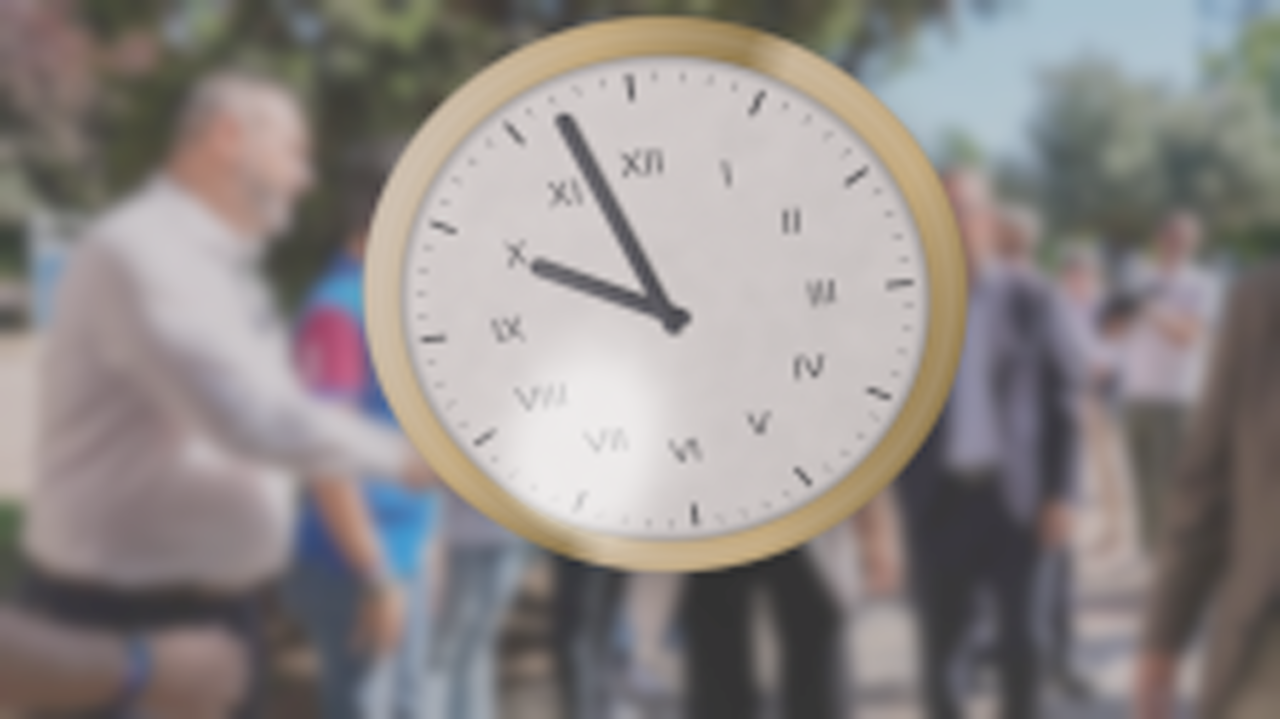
**9:57**
